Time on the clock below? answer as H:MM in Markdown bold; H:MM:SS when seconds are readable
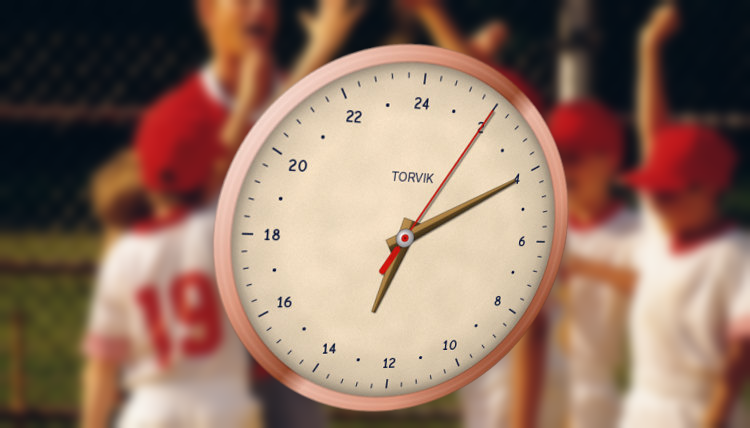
**13:10:05**
